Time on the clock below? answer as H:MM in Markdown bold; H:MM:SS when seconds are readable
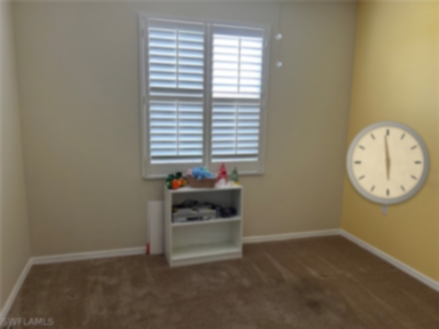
**5:59**
